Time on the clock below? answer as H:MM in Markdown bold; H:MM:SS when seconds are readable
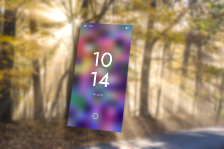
**10:14**
